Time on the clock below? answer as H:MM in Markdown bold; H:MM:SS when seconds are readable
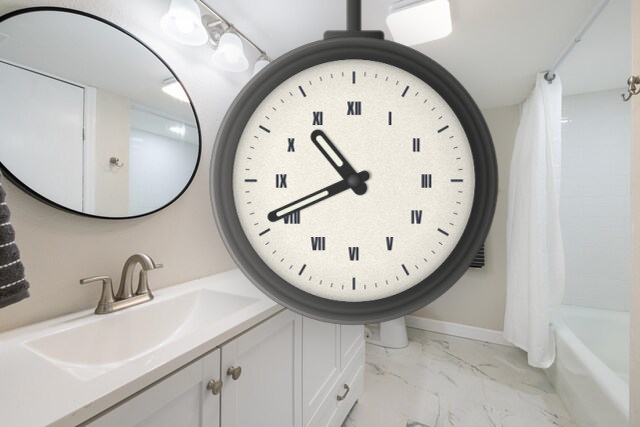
**10:41**
